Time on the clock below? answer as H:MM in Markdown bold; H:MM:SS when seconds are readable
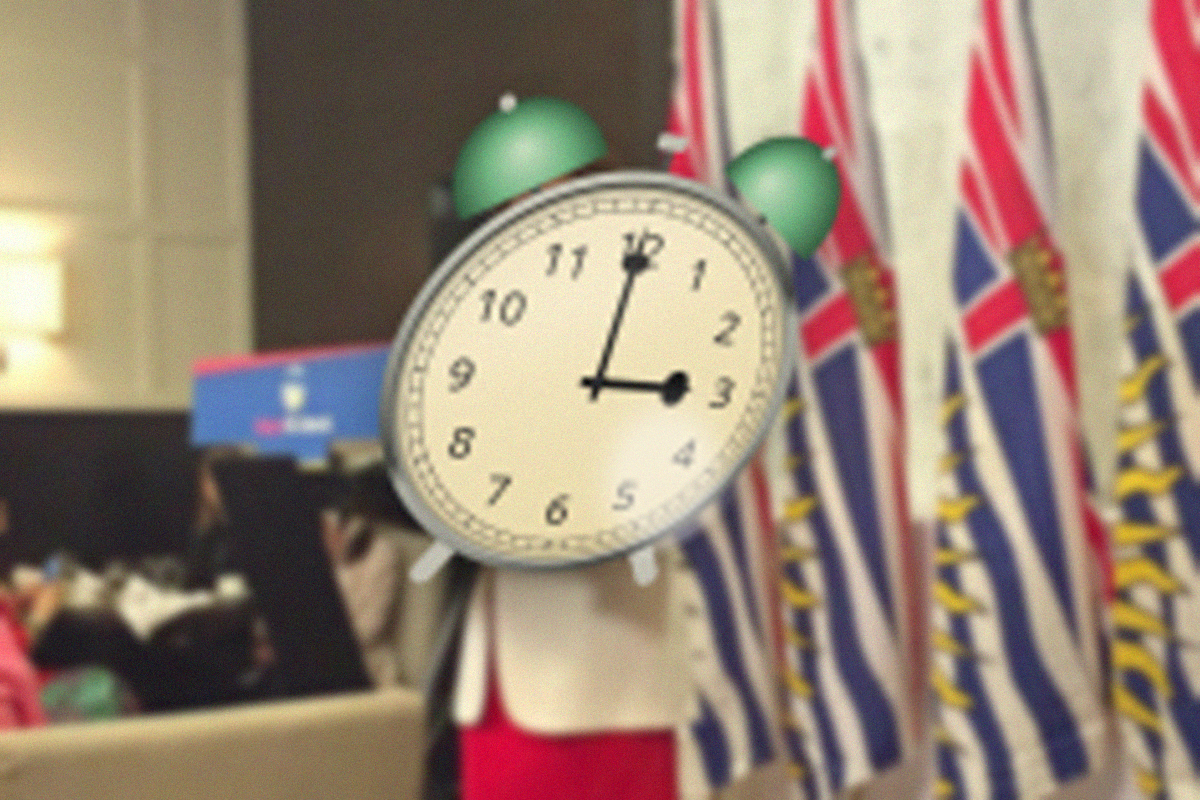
**3:00**
